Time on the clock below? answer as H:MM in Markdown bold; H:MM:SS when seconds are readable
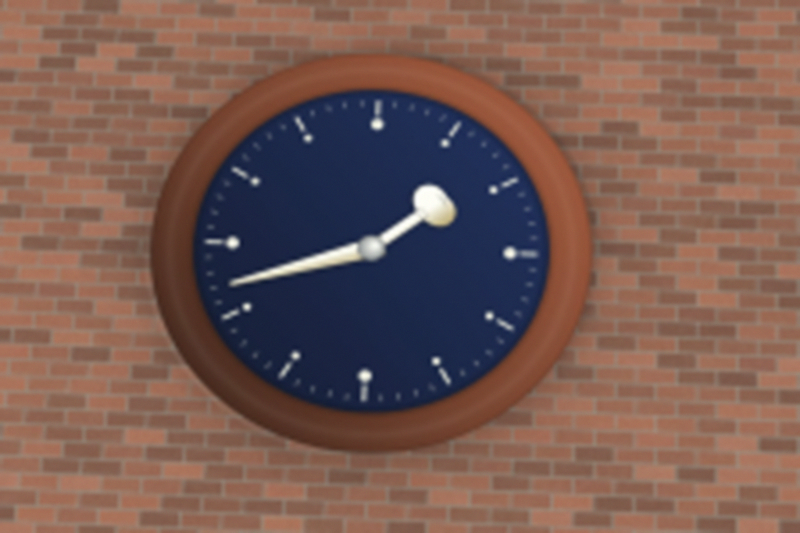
**1:42**
